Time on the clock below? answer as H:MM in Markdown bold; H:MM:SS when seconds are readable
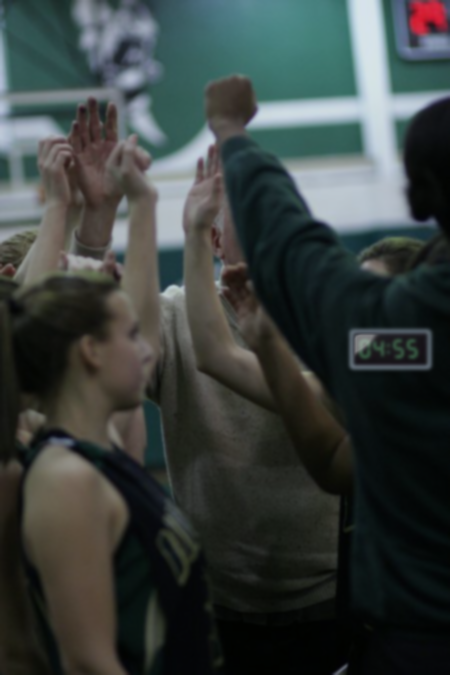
**4:55**
